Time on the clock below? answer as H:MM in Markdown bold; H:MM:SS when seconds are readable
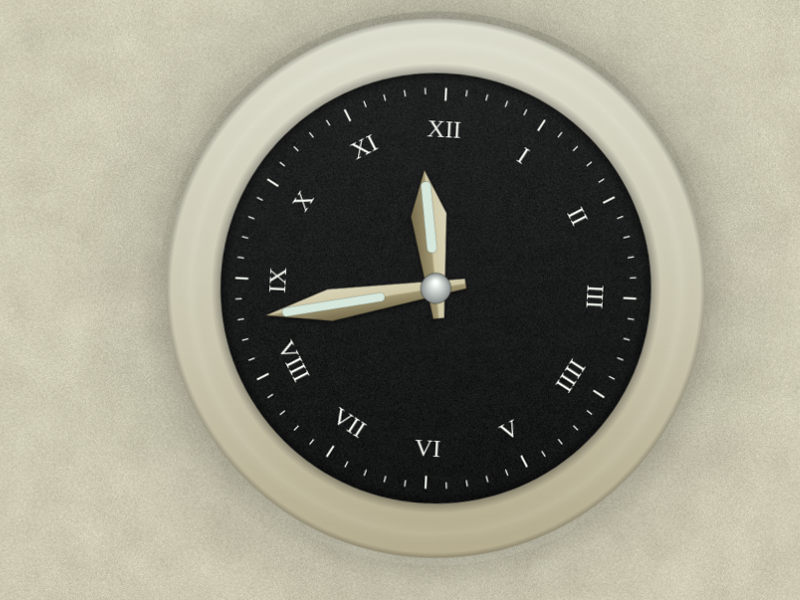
**11:43**
